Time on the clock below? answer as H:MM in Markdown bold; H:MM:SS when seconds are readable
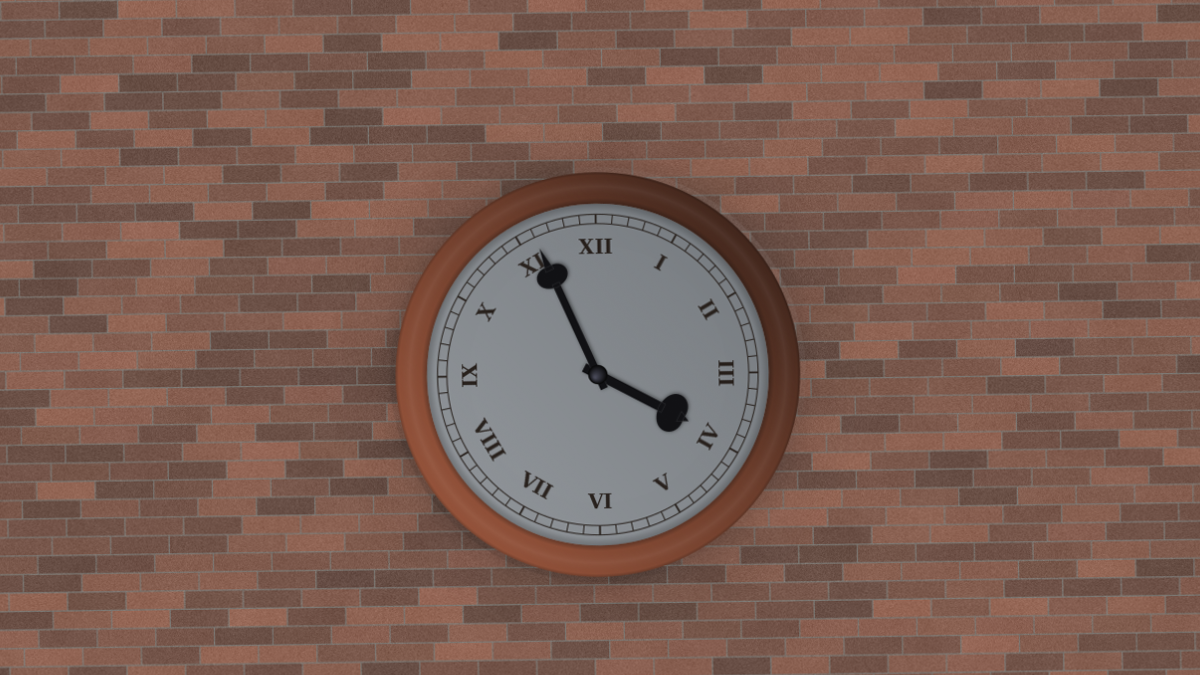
**3:56**
